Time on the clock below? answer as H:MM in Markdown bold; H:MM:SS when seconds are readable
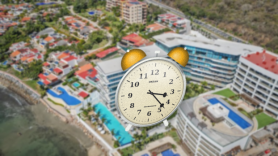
**3:23**
